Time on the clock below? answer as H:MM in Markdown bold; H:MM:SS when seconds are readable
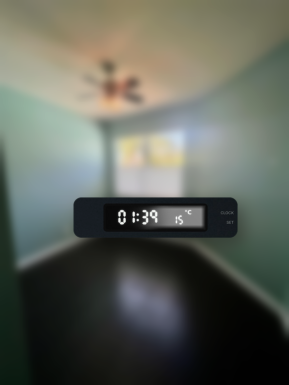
**1:39**
